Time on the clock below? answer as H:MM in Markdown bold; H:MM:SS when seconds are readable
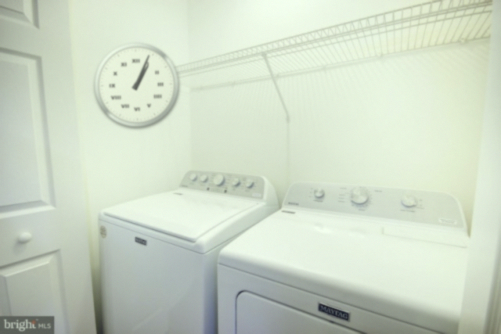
**1:04**
